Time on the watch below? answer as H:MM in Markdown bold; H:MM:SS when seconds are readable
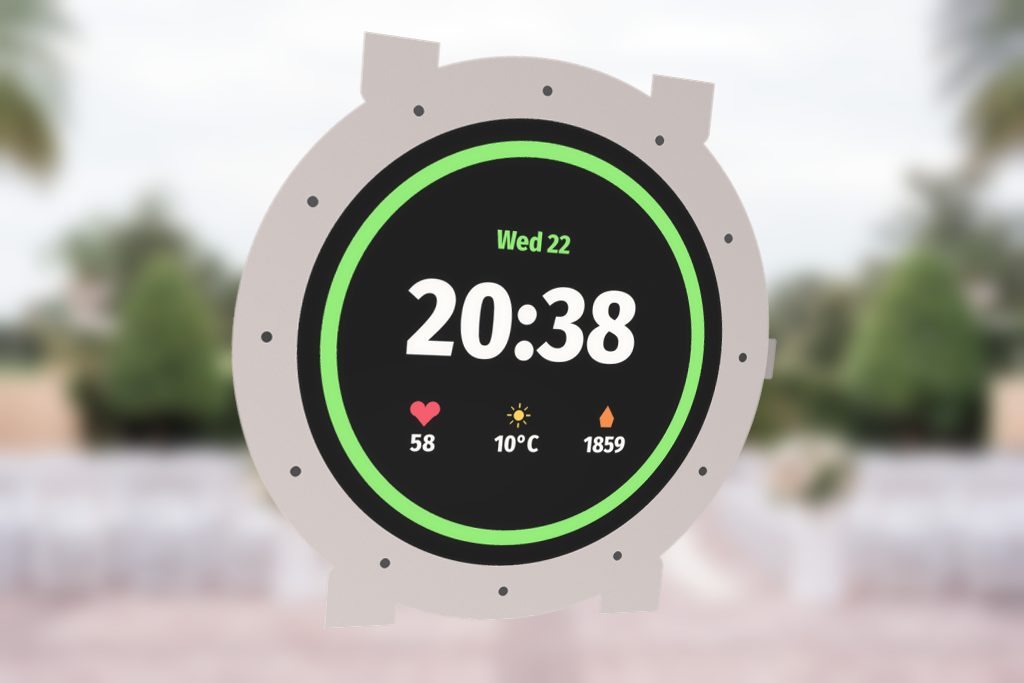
**20:38**
